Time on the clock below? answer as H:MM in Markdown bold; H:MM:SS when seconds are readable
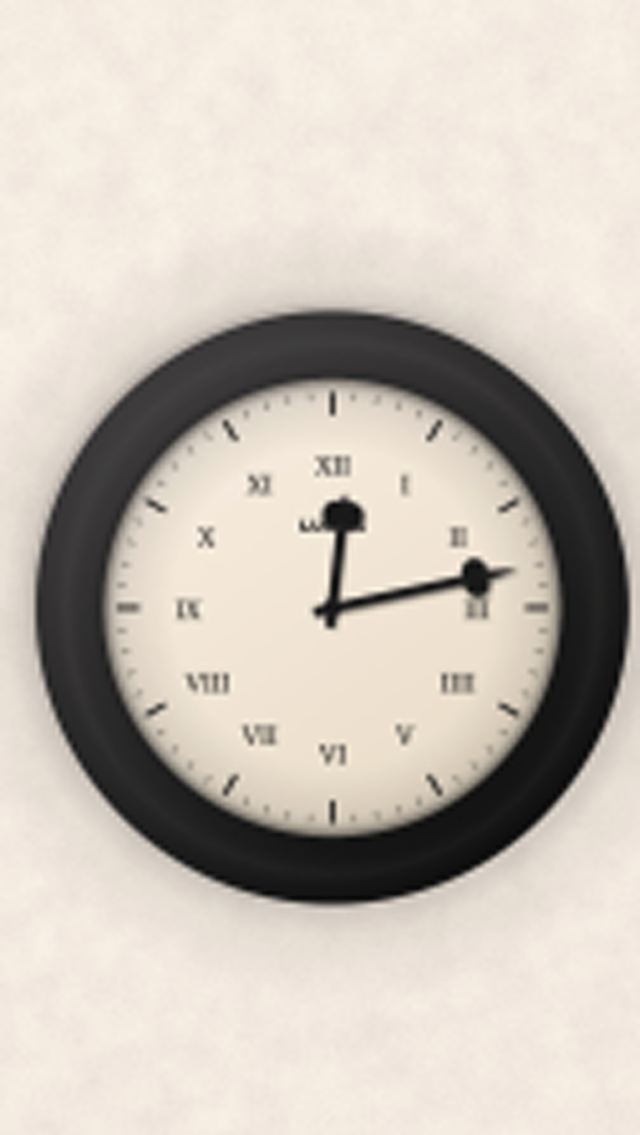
**12:13**
